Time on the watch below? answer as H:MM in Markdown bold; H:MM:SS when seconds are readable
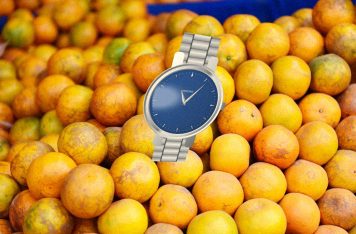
**11:06**
